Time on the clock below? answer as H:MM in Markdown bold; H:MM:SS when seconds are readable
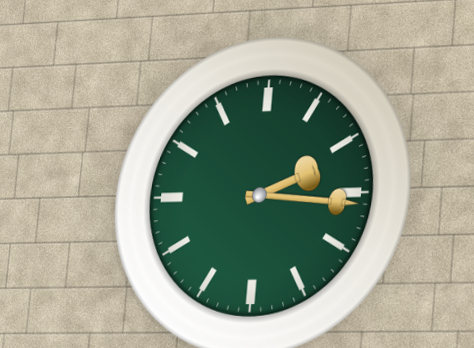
**2:16**
